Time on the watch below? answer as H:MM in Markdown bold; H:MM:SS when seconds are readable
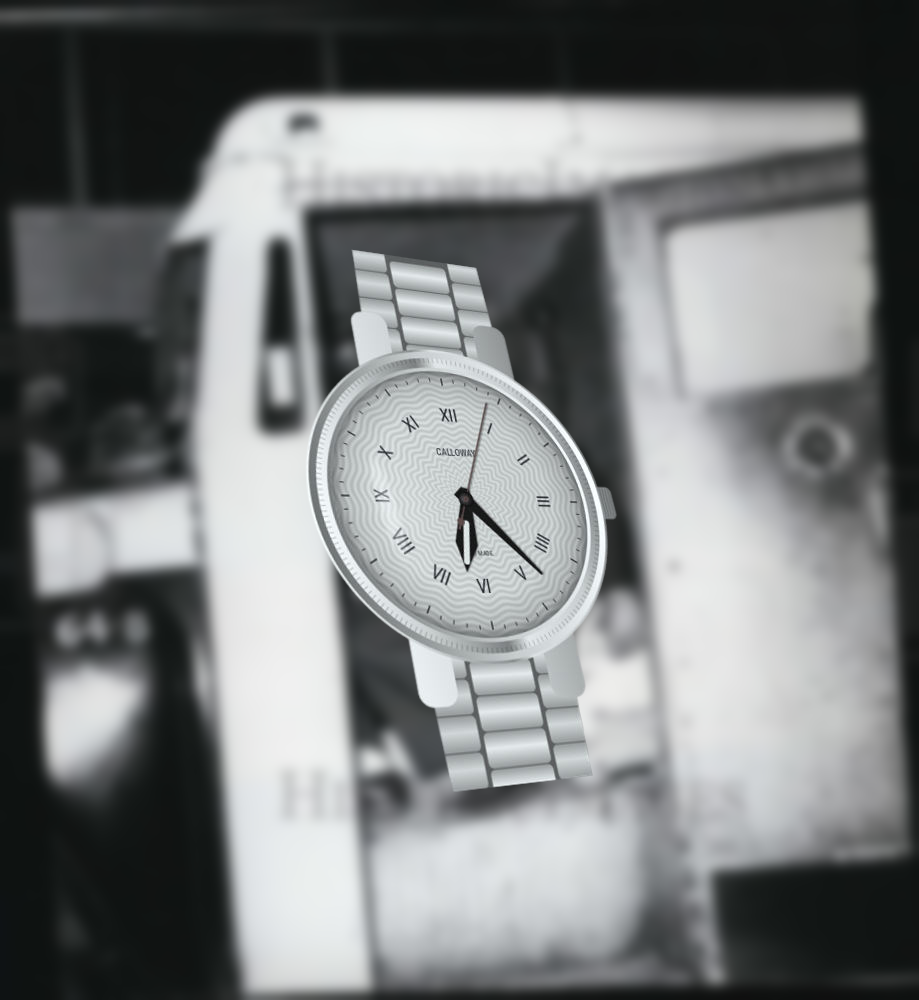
**6:23:04**
